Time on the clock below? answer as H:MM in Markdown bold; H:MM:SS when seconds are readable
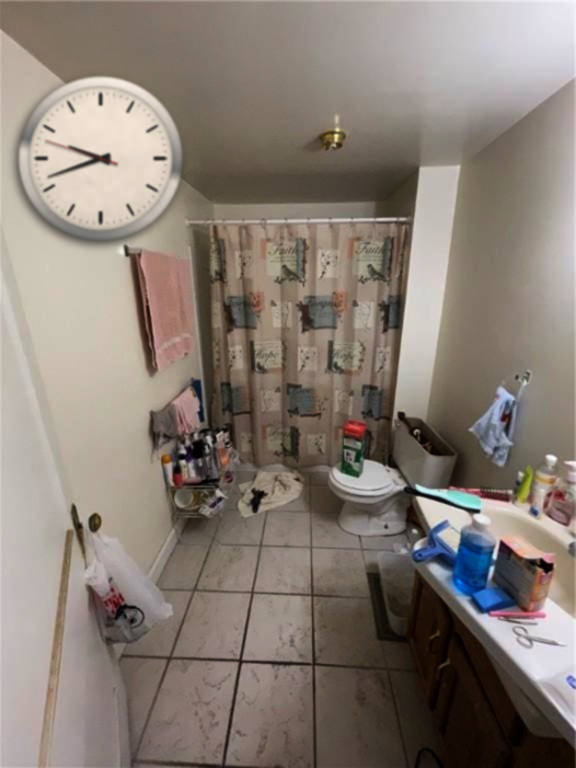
**9:41:48**
